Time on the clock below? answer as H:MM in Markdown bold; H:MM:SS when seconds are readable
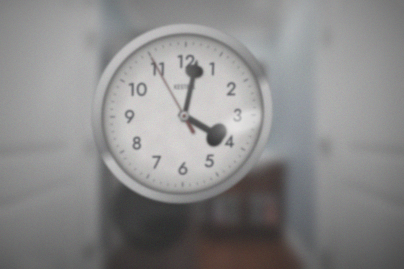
**4:01:55**
